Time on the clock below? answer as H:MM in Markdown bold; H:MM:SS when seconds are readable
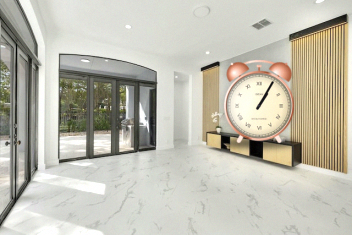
**1:05**
